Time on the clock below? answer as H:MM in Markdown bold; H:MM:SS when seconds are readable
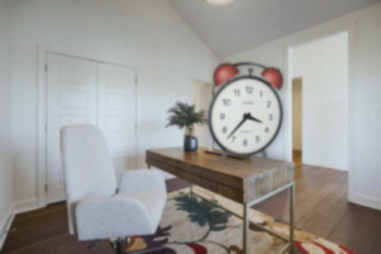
**3:37**
